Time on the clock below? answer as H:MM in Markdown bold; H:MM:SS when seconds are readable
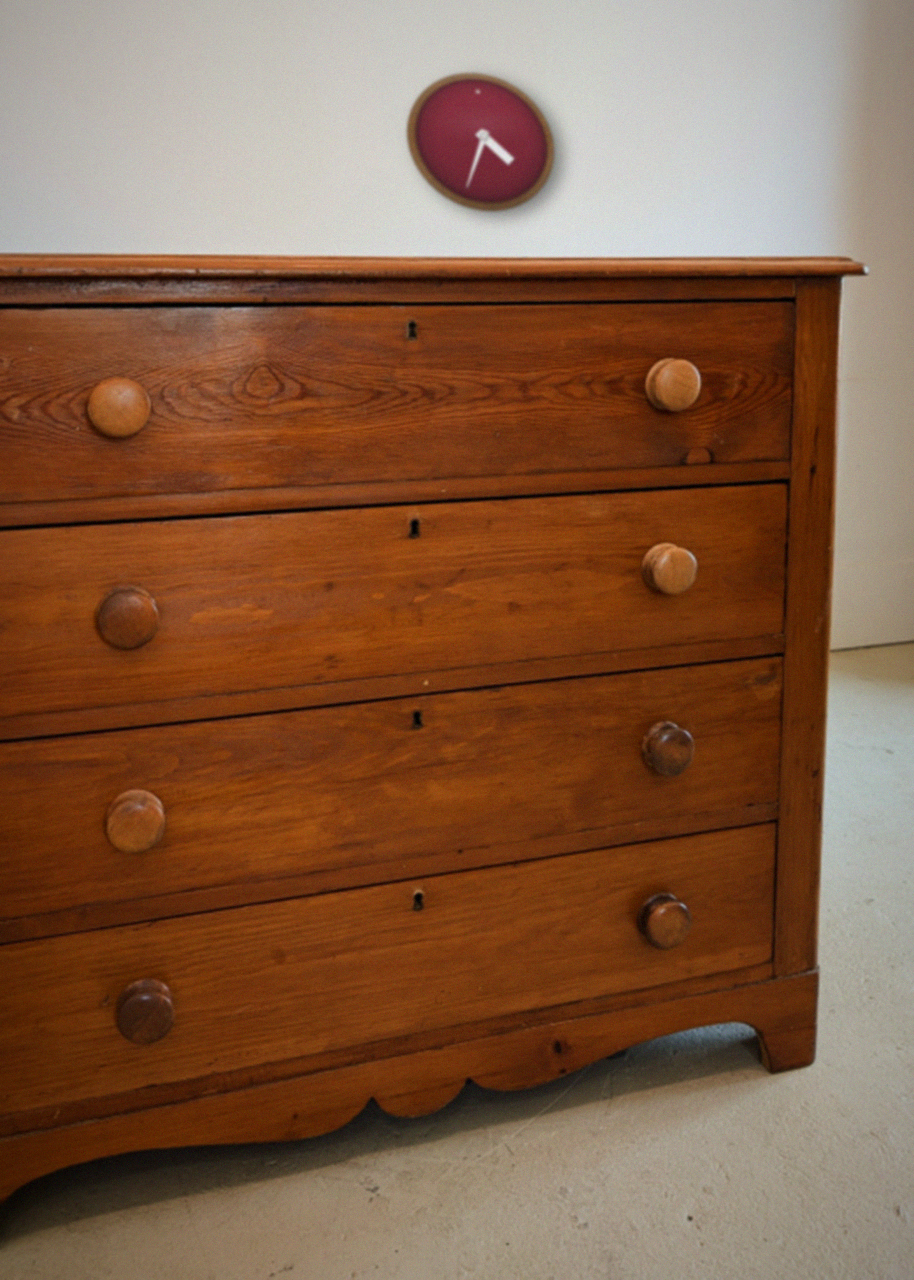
**4:34**
